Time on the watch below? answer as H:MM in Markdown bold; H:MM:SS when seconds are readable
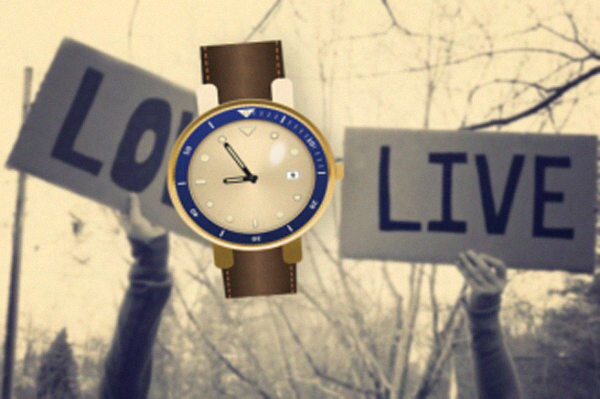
**8:55**
